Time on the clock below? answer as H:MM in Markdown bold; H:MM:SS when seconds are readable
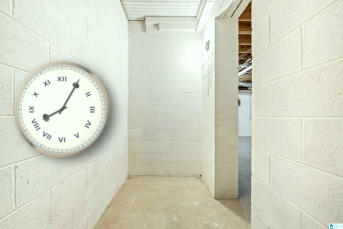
**8:05**
